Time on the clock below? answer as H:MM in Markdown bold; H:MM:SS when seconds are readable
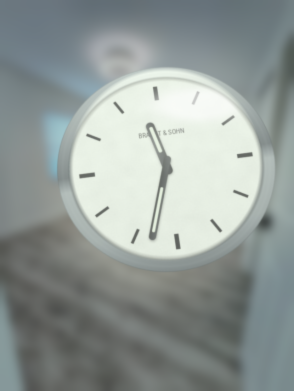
**11:33**
